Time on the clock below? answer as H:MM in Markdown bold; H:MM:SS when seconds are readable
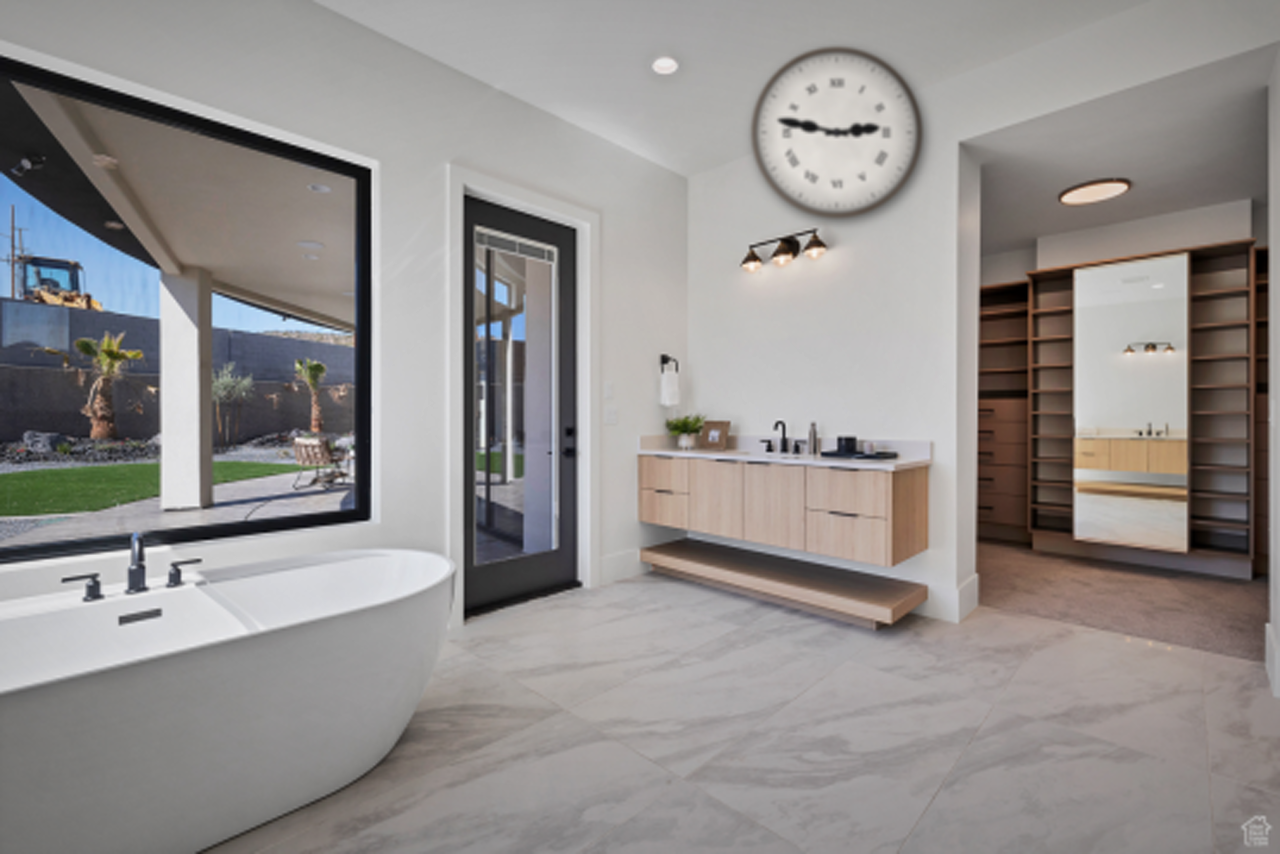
**2:47**
